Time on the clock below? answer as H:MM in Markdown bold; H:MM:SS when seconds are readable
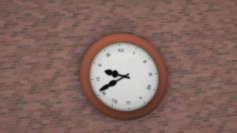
**9:41**
